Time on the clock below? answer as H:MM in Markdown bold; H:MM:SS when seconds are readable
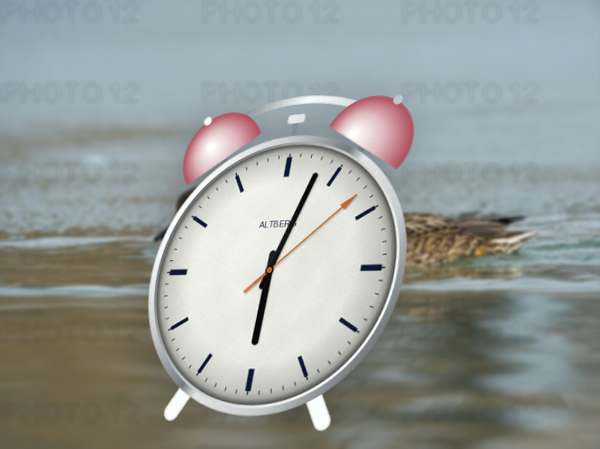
**6:03:08**
